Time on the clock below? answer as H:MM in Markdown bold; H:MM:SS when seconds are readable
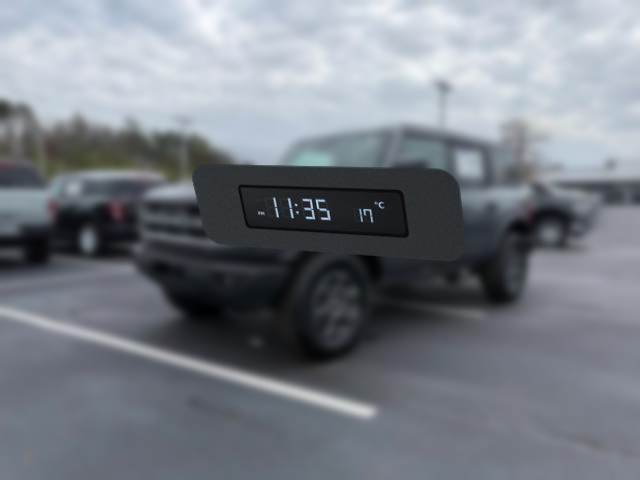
**11:35**
